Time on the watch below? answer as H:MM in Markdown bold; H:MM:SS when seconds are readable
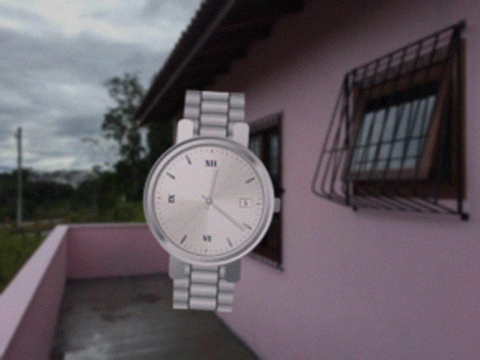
**12:21**
